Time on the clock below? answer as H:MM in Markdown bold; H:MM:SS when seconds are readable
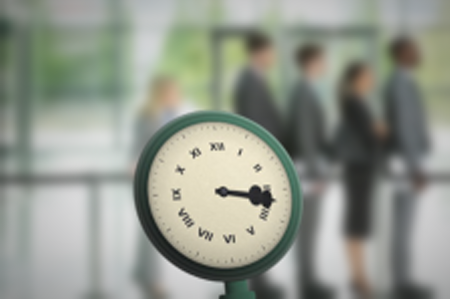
**3:17**
